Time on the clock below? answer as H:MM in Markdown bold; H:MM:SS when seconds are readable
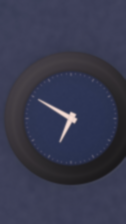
**6:50**
